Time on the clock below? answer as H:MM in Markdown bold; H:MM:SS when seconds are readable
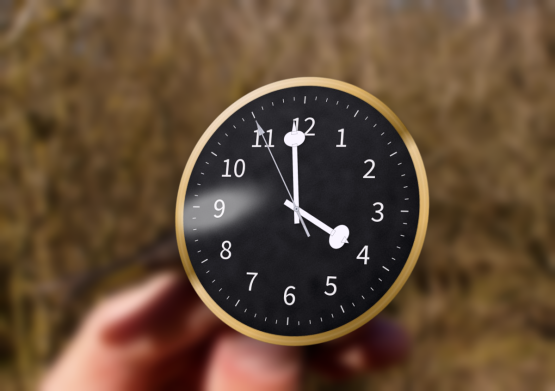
**3:58:55**
